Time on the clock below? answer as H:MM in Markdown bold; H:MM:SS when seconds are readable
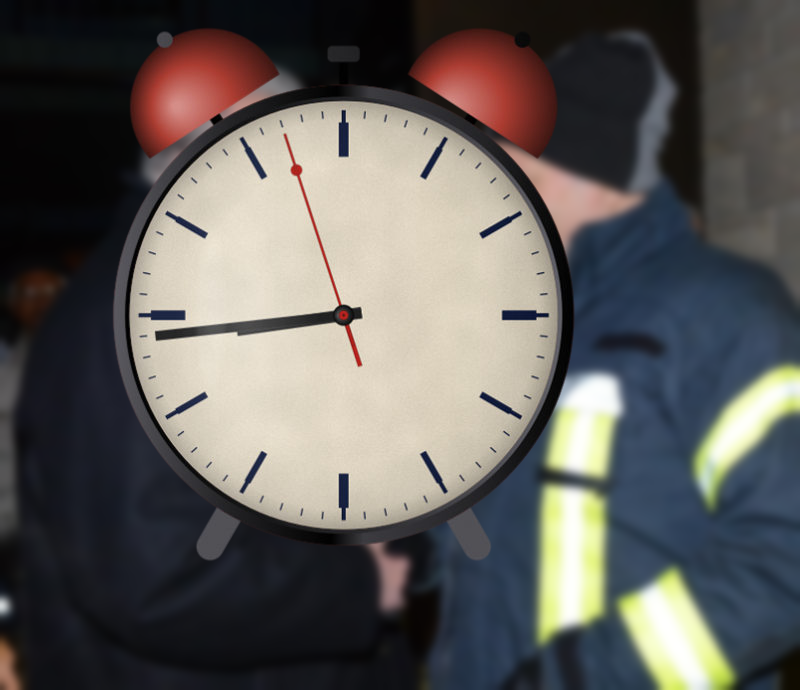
**8:43:57**
